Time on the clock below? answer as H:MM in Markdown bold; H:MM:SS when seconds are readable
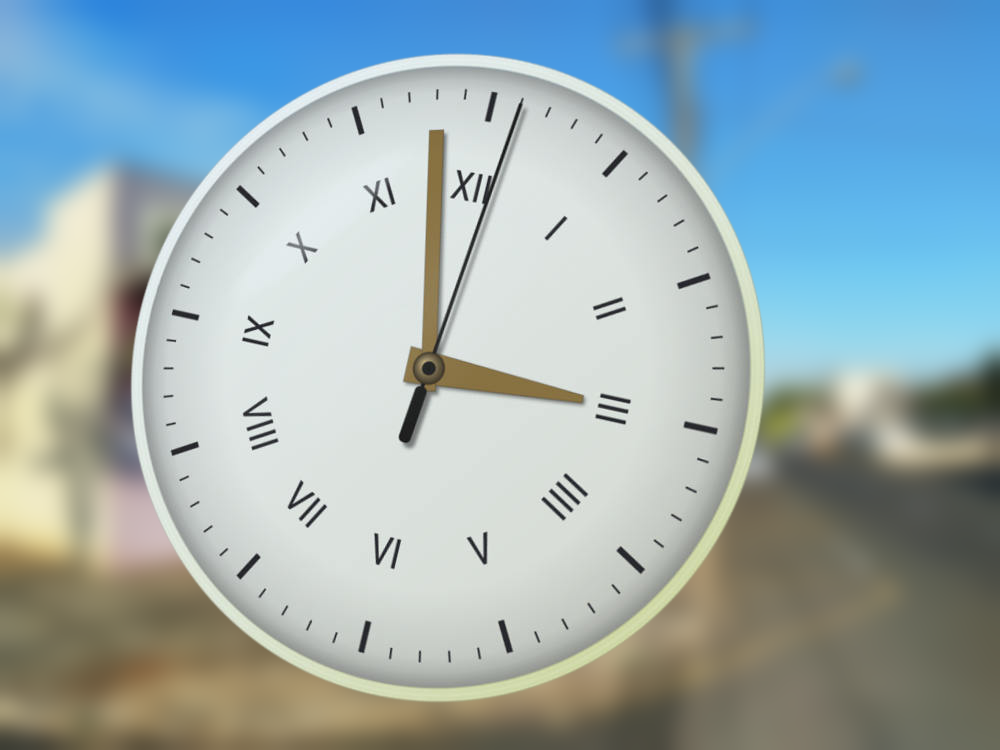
**2:58:01**
